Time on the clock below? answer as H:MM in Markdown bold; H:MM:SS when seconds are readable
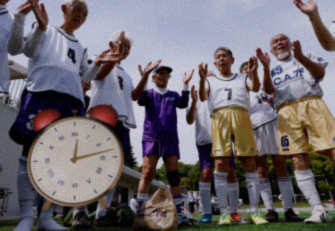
**12:13**
